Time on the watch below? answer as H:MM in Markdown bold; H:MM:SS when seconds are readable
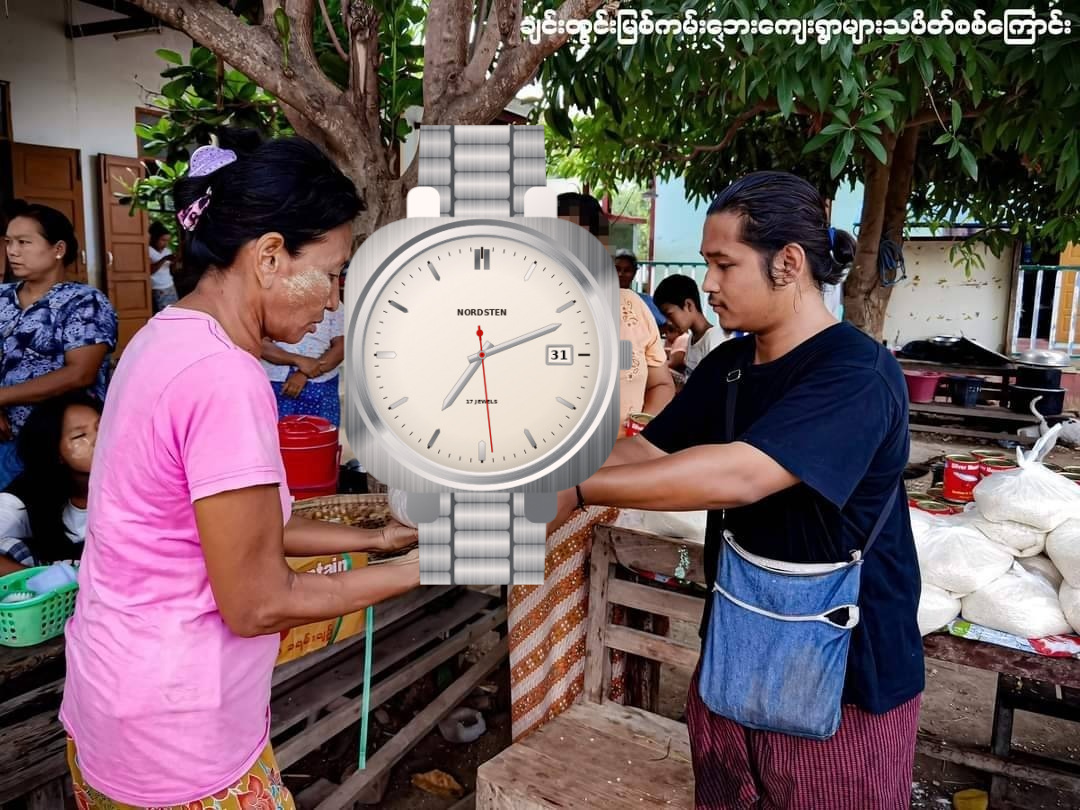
**7:11:29**
